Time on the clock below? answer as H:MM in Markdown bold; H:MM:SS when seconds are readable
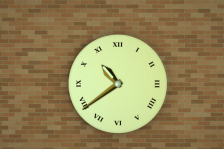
**10:39**
